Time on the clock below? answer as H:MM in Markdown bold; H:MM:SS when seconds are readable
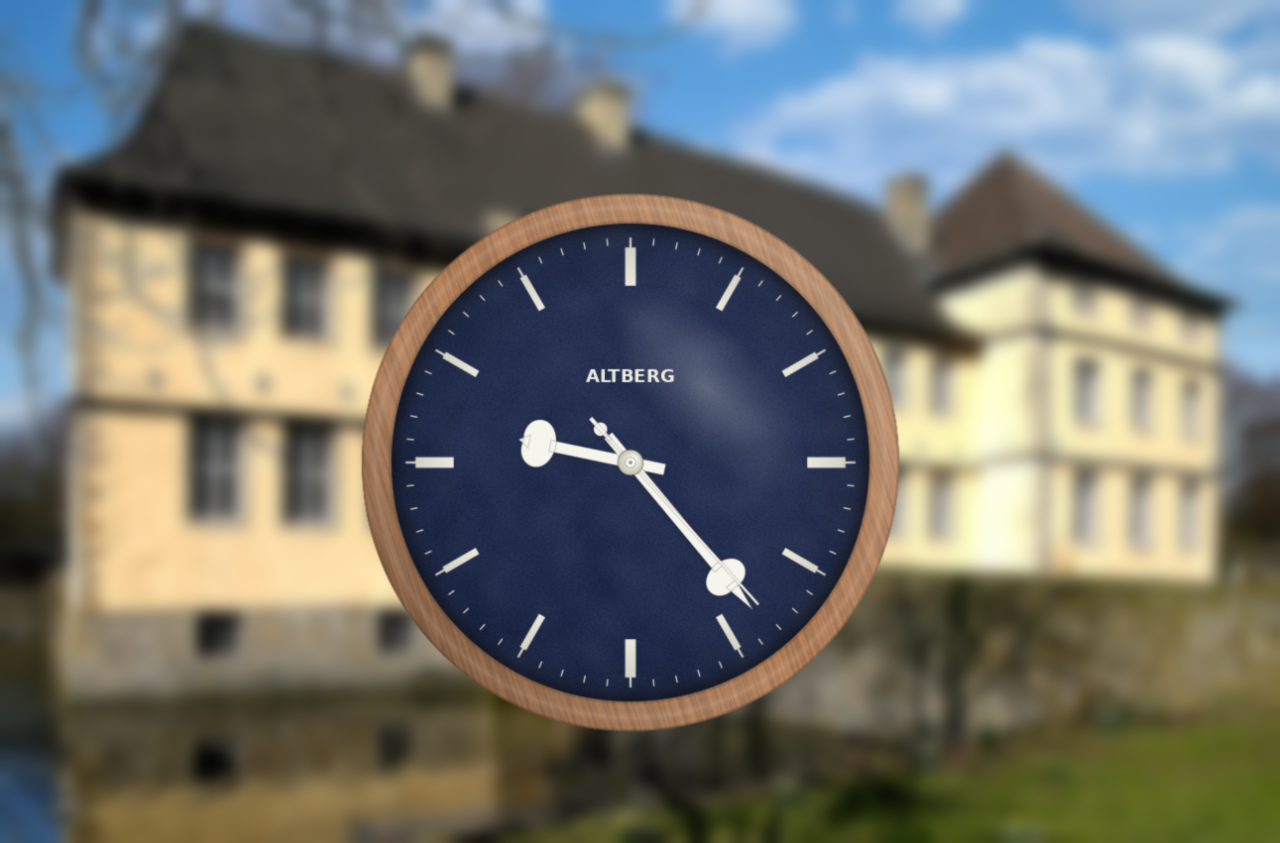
**9:23:23**
